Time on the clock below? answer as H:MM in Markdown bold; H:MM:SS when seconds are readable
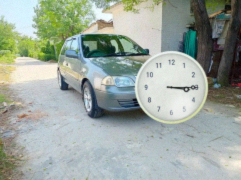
**3:15**
